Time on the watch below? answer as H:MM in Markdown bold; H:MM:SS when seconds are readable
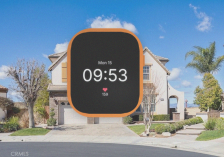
**9:53**
